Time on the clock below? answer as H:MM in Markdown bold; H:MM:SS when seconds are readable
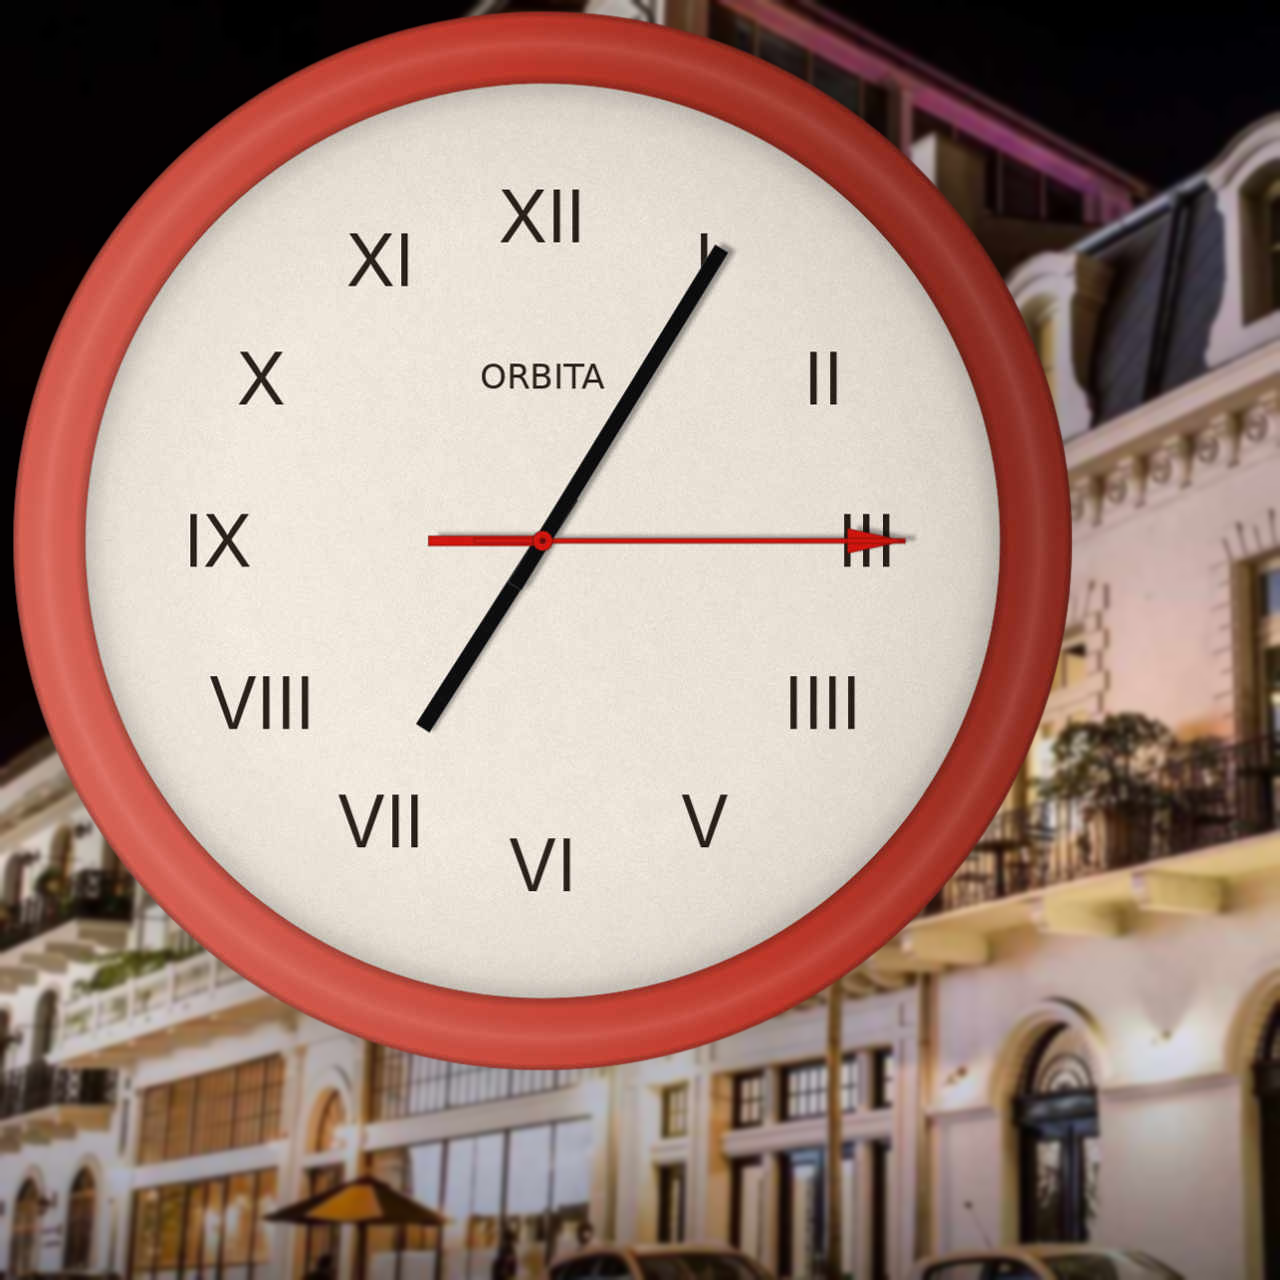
**7:05:15**
